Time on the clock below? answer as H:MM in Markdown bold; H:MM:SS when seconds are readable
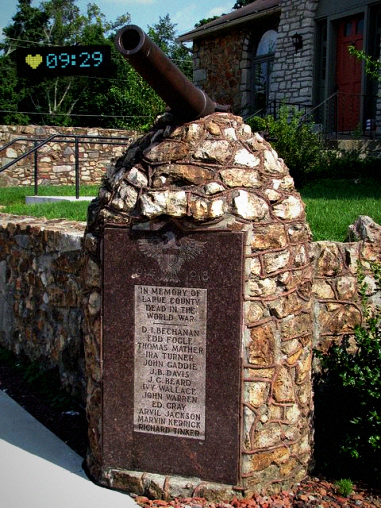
**9:29**
